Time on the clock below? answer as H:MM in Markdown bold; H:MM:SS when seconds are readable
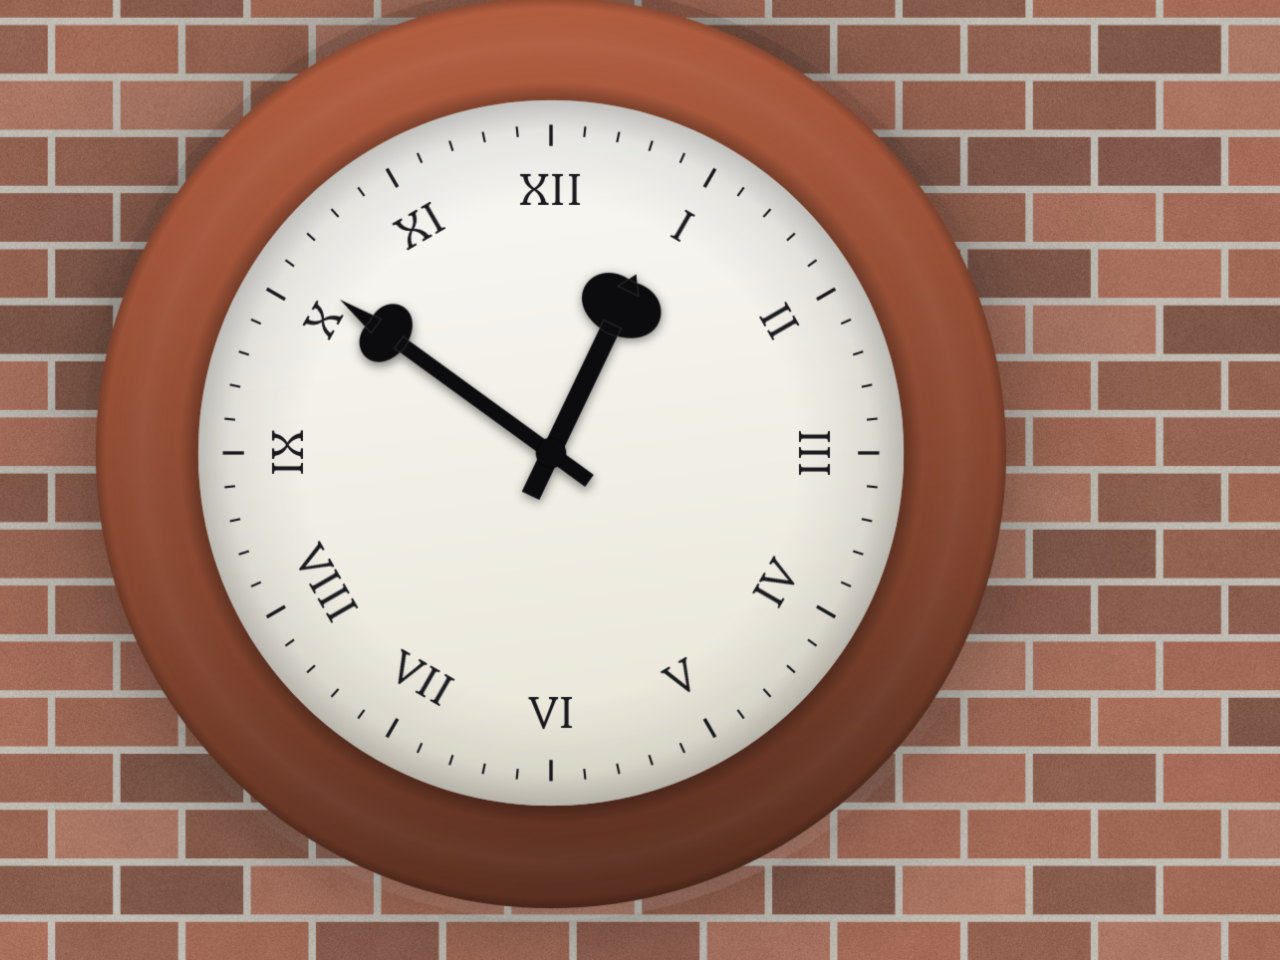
**12:51**
